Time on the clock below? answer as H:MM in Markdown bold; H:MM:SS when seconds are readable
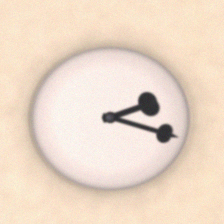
**2:18**
